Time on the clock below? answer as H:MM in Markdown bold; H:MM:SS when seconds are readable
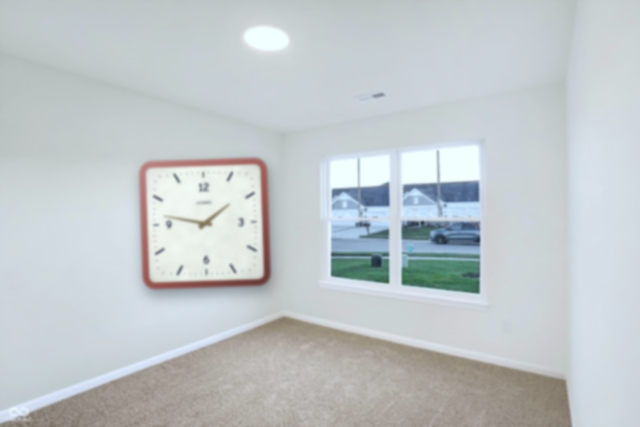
**1:47**
